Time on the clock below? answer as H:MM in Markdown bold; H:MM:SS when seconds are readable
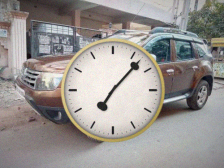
**7:07**
